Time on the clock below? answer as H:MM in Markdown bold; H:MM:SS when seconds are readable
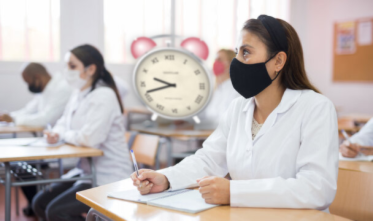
**9:42**
